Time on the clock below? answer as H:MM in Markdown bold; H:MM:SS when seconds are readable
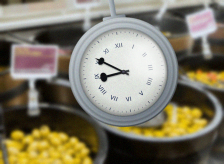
**8:51**
